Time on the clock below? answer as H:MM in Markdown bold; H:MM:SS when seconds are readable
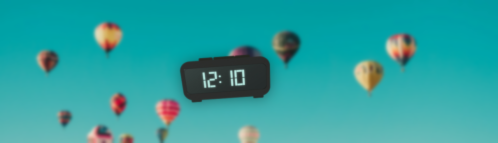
**12:10**
